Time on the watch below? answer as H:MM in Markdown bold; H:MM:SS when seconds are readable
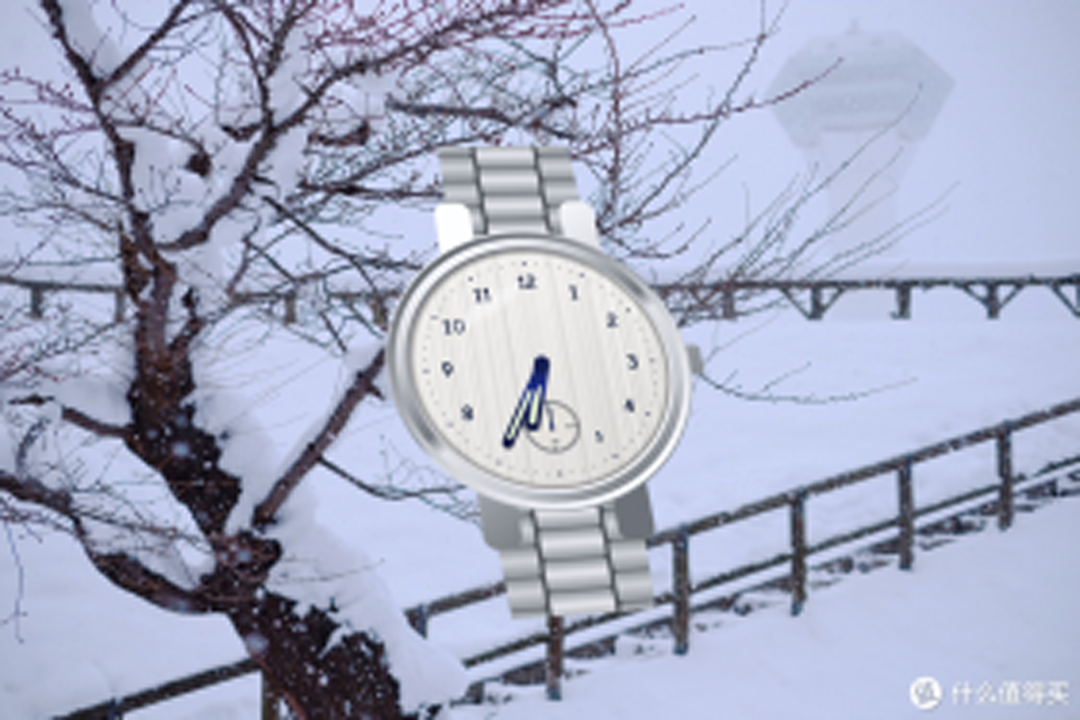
**6:35**
